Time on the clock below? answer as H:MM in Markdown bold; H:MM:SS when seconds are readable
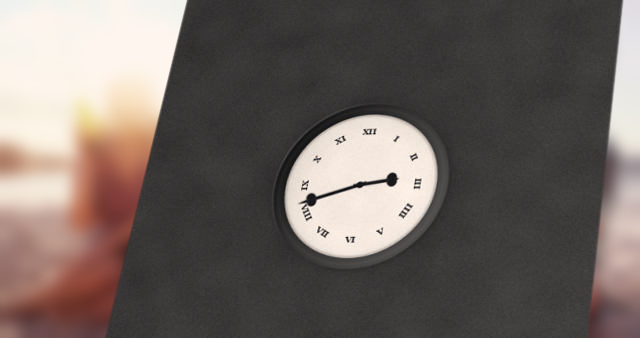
**2:42**
